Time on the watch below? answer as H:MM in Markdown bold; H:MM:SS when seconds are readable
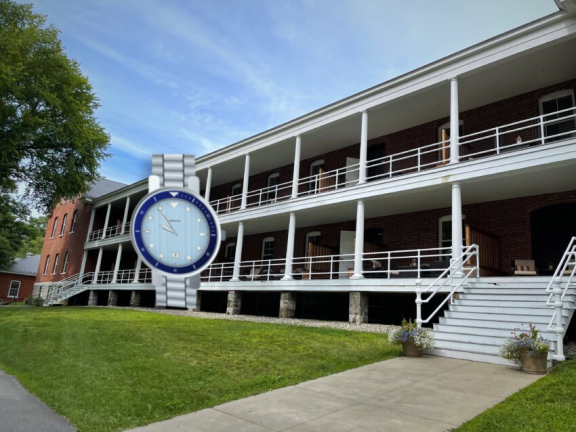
**9:54**
